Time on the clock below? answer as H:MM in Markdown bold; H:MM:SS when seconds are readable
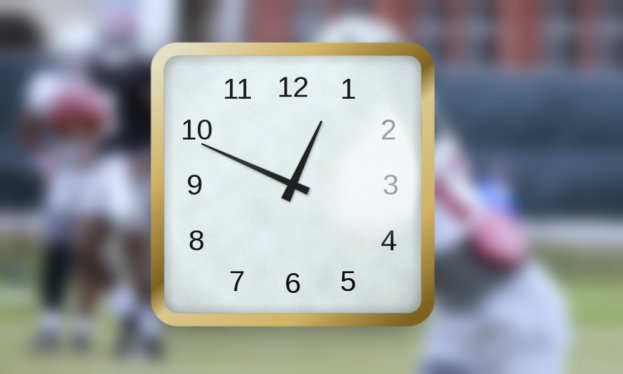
**12:49**
